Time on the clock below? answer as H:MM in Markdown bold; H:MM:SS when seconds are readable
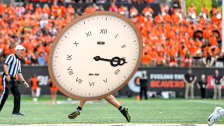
**3:16**
